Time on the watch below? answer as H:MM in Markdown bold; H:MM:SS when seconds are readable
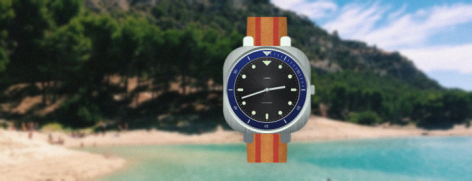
**2:42**
